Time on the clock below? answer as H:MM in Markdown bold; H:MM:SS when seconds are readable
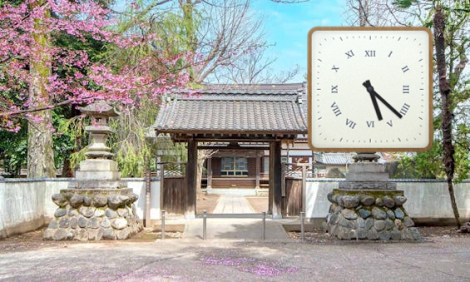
**5:22**
